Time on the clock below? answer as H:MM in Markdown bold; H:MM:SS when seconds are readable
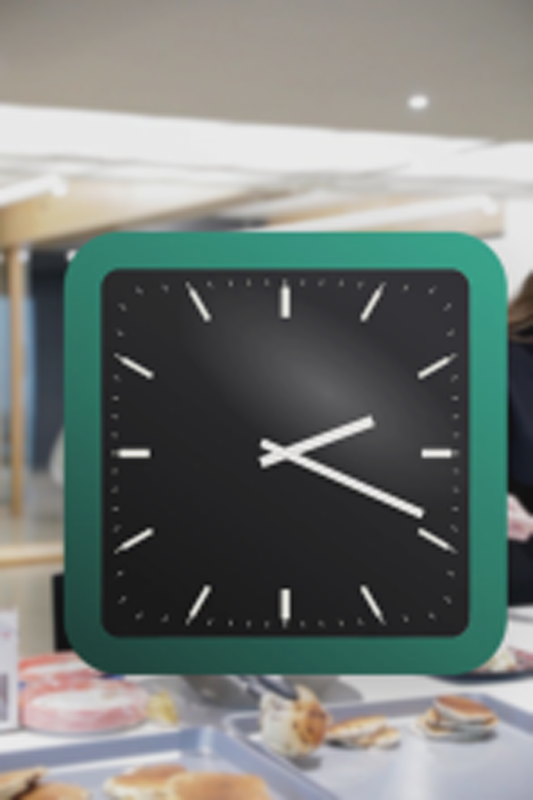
**2:19**
